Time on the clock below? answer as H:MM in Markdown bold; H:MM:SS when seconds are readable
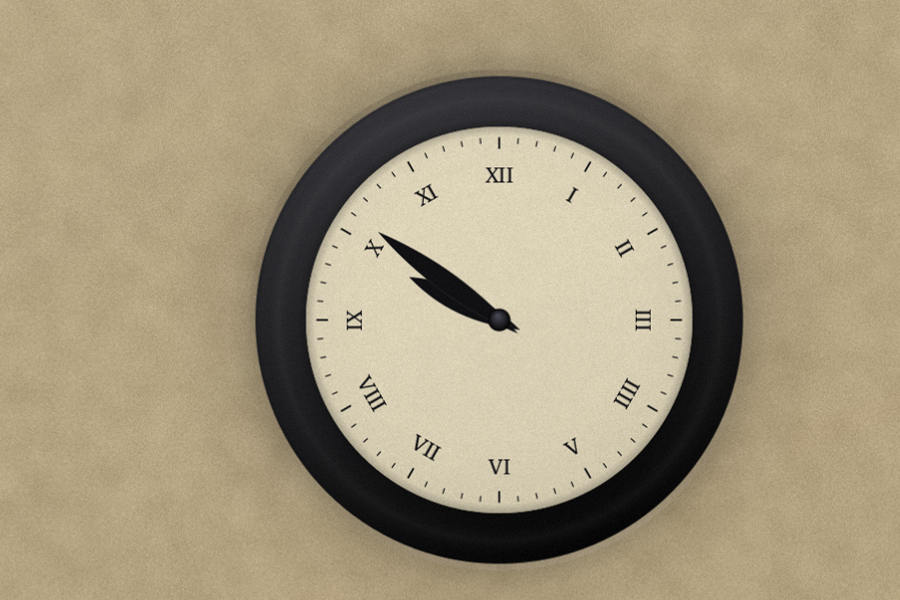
**9:51**
